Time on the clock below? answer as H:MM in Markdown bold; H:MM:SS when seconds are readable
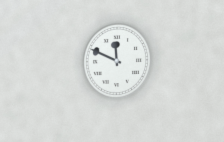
**11:49**
